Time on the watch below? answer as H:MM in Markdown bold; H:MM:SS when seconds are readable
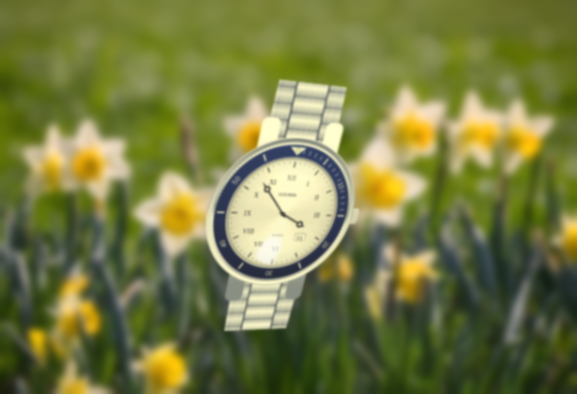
**3:53**
